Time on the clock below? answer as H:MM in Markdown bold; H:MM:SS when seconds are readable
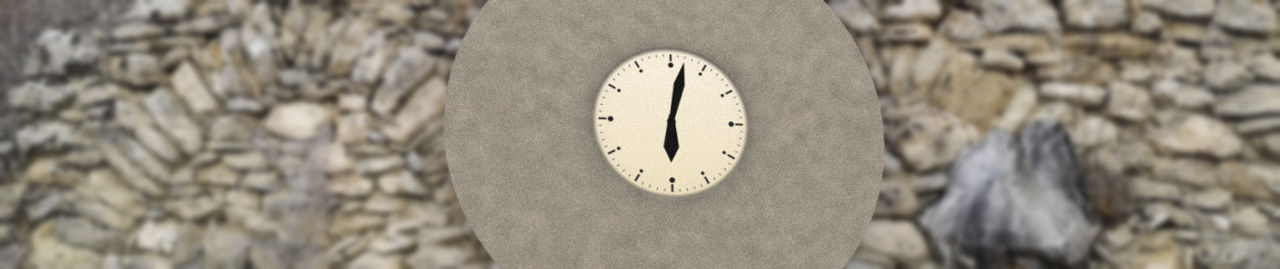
**6:02**
